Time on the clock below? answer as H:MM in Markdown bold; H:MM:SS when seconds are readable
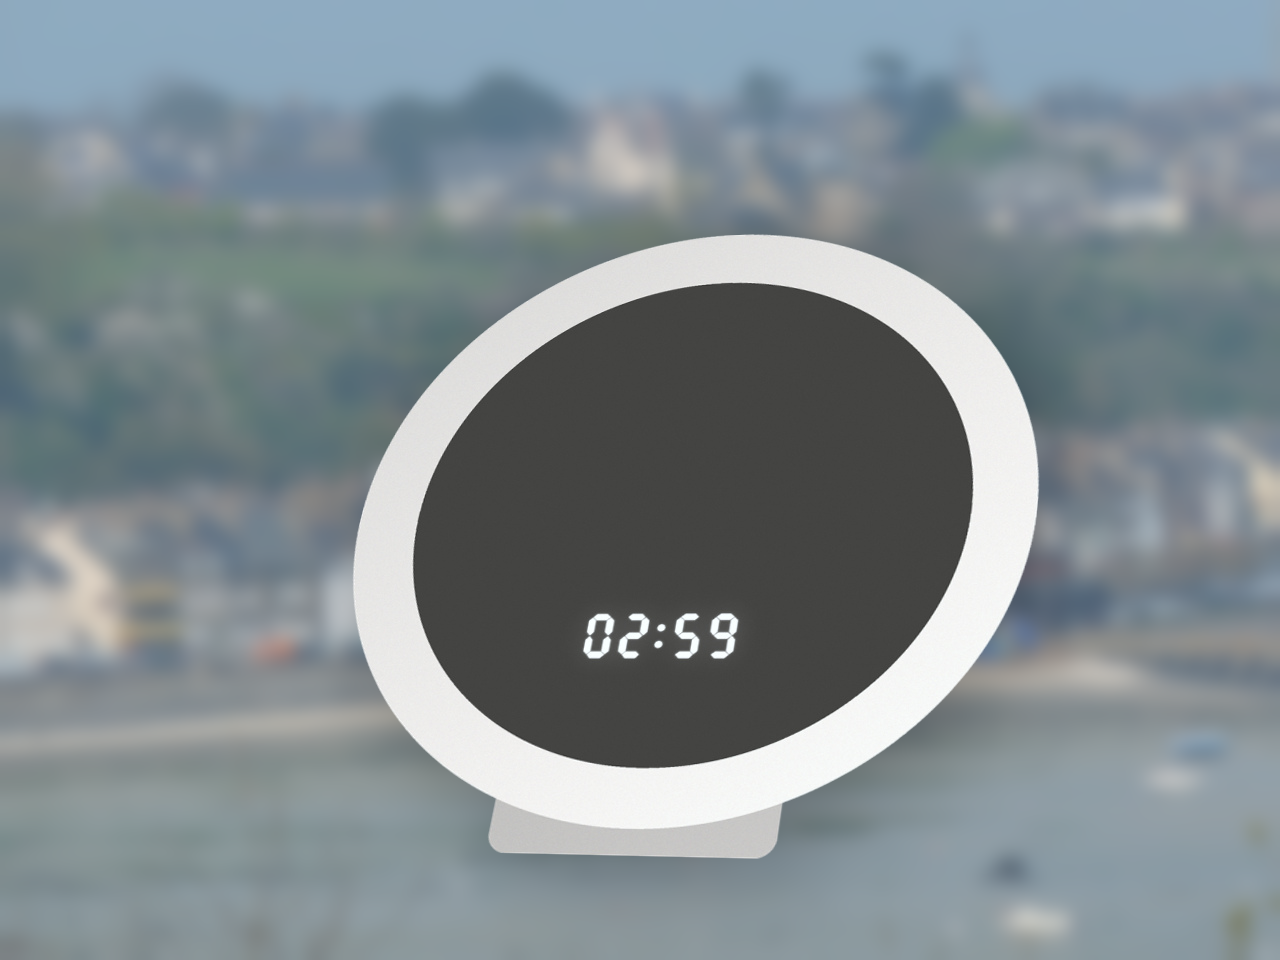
**2:59**
